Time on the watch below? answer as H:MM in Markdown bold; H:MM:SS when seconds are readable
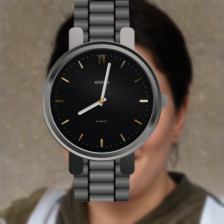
**8:02**
